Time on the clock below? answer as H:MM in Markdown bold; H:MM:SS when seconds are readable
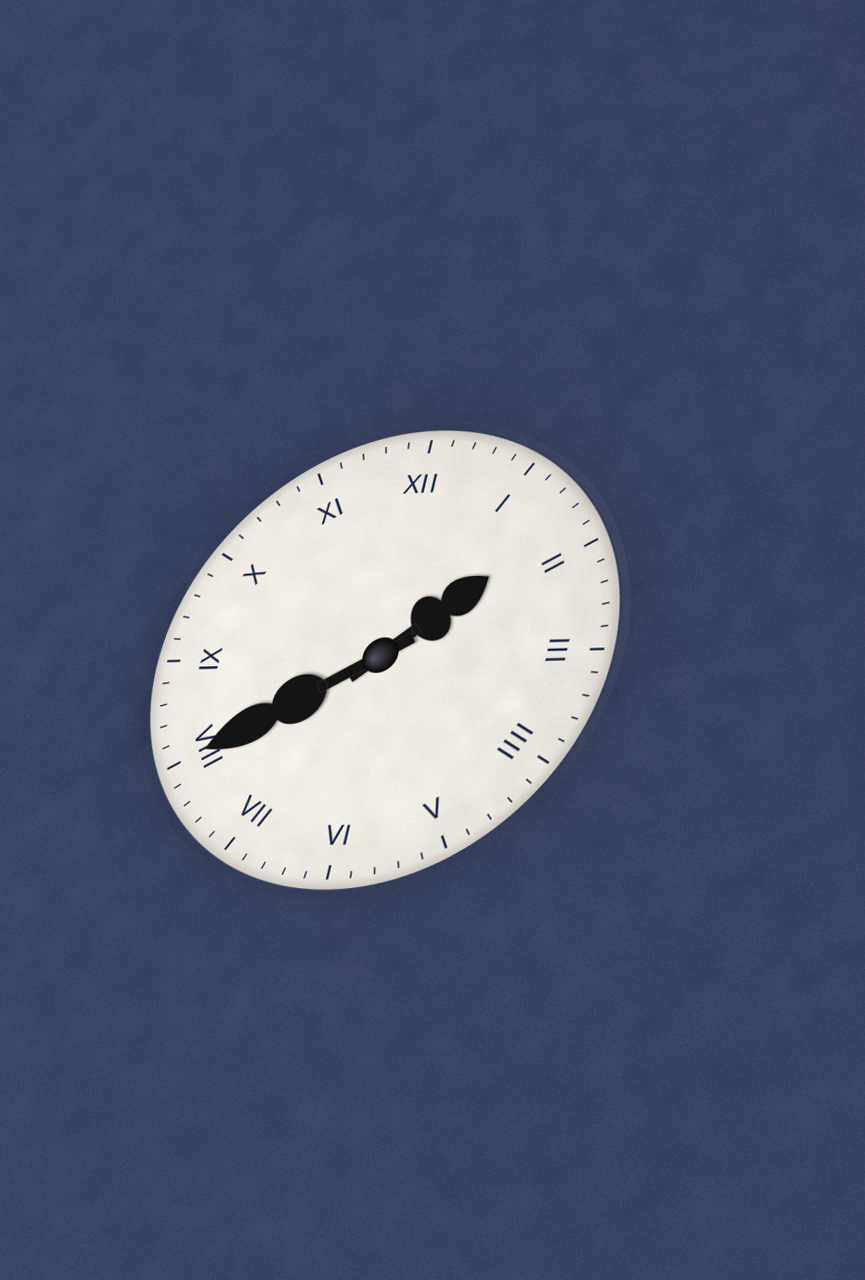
**1:40**
